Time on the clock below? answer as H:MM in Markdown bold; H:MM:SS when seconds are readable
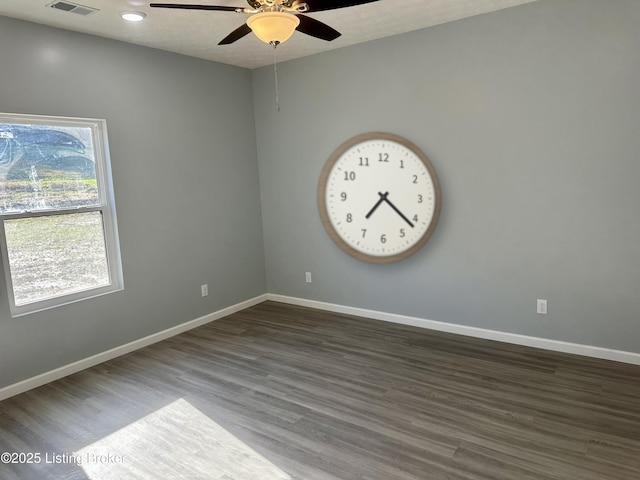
**7:22**
